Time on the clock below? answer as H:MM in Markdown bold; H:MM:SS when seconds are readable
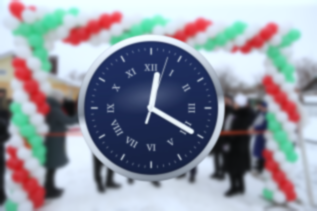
**12:20:03**
